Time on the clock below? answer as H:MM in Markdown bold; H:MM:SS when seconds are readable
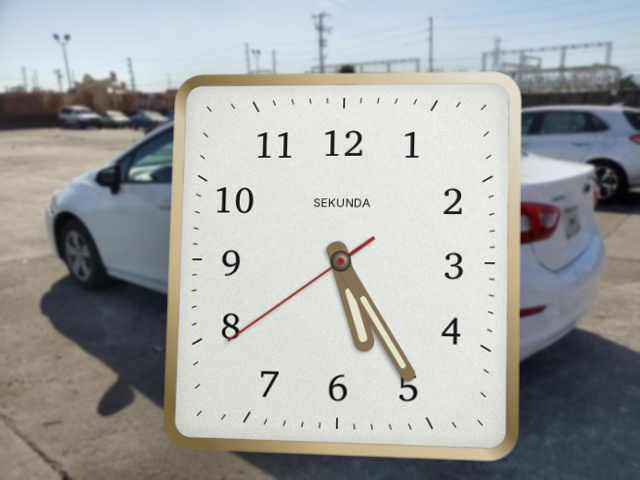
**5:24:39**
